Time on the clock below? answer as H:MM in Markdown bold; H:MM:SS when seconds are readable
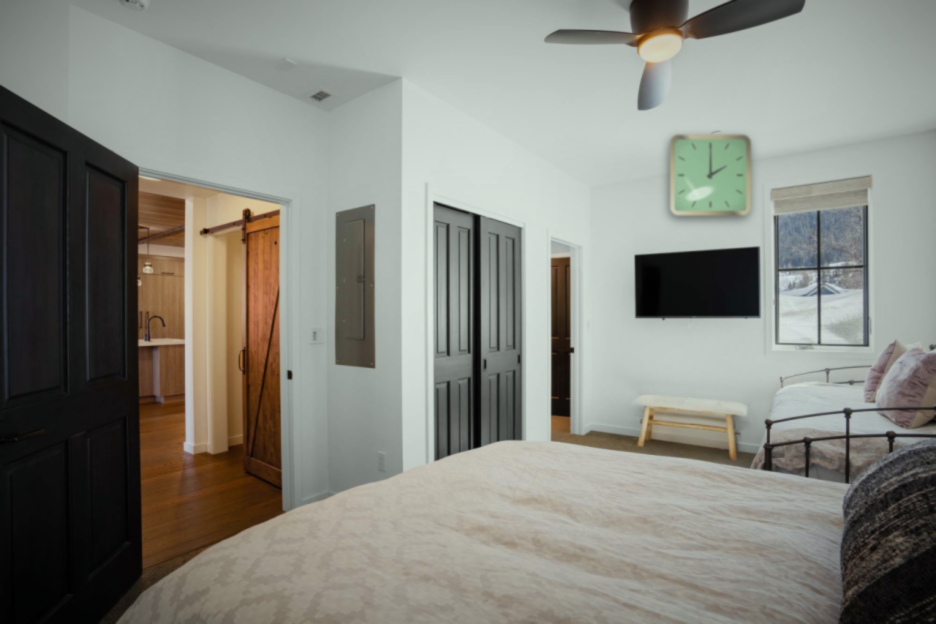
**2:00**
